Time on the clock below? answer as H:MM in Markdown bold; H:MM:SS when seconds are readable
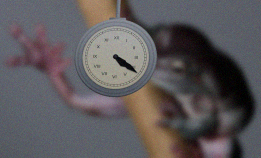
**4:21**
